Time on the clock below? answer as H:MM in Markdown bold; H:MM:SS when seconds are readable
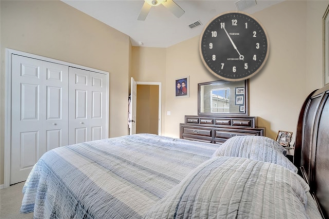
**4:55**
